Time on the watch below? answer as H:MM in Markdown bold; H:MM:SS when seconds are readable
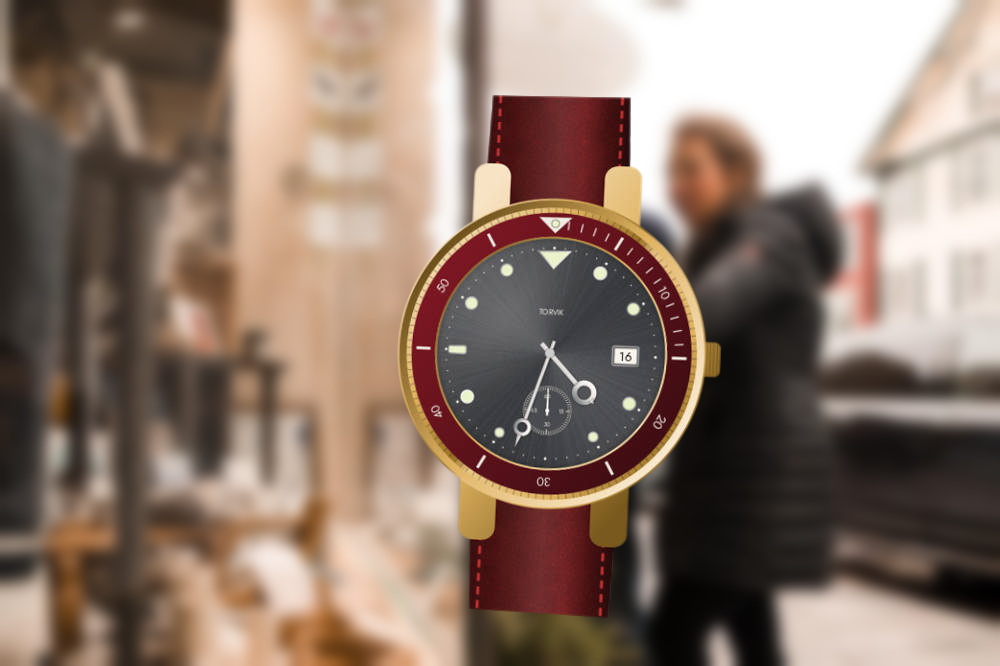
**4:33**
